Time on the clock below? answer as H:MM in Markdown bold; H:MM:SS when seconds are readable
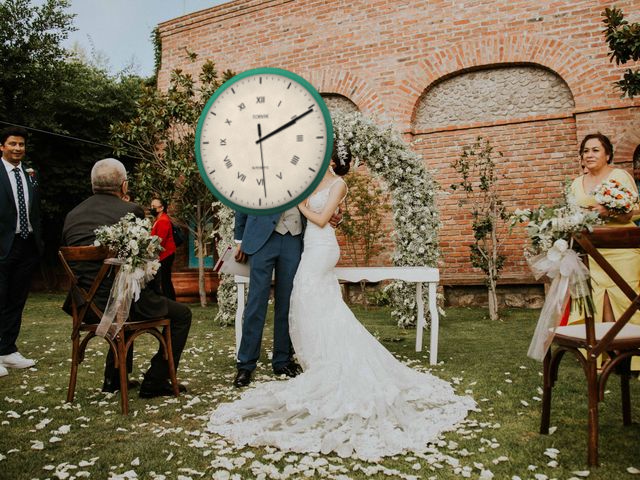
**2:10:29**
